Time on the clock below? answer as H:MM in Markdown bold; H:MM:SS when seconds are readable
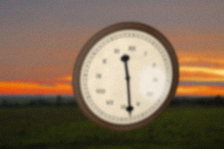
**11:28**
